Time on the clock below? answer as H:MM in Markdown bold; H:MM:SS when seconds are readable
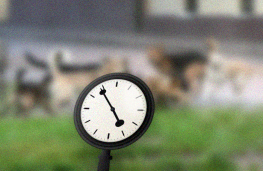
**4:54**
